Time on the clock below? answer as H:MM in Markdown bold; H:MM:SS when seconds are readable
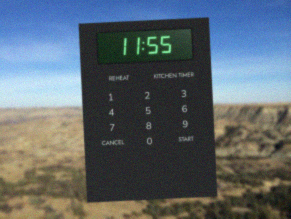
**11:55**
